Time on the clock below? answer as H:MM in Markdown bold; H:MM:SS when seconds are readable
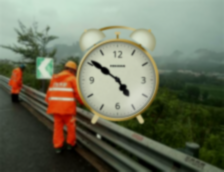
**4:51**
